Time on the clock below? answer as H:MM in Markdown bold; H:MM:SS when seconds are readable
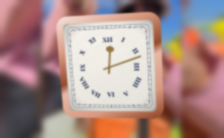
**12:12**
